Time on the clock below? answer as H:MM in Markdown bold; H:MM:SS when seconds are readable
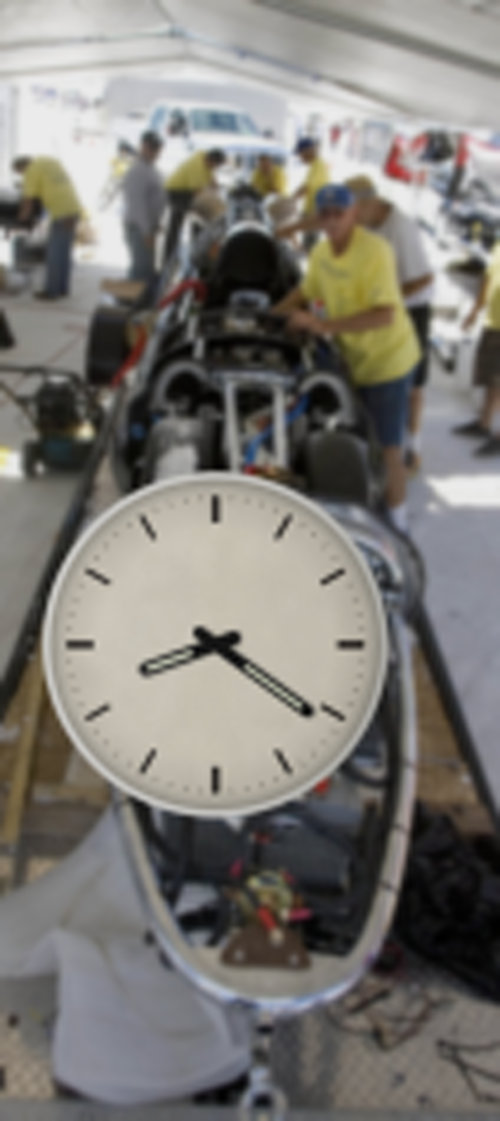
**8:21**
